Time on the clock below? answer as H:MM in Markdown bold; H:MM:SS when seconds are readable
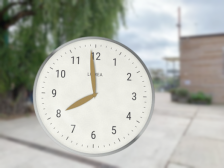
**7:59**
